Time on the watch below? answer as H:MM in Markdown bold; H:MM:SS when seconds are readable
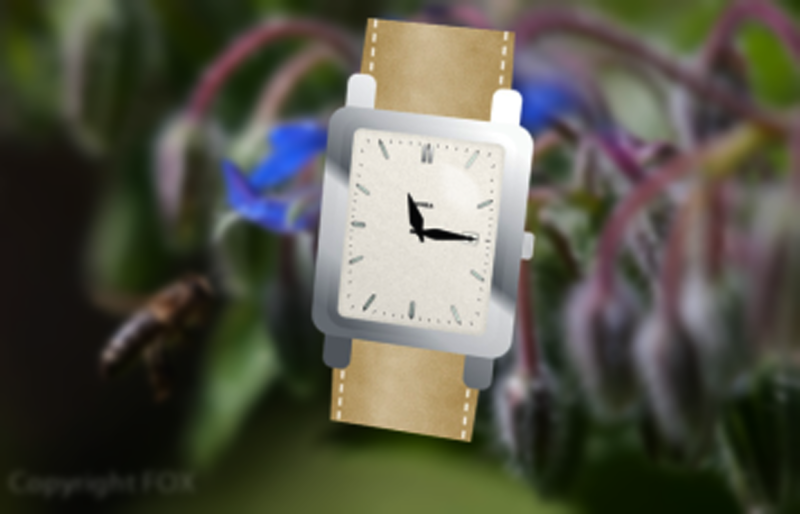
**11:15**
